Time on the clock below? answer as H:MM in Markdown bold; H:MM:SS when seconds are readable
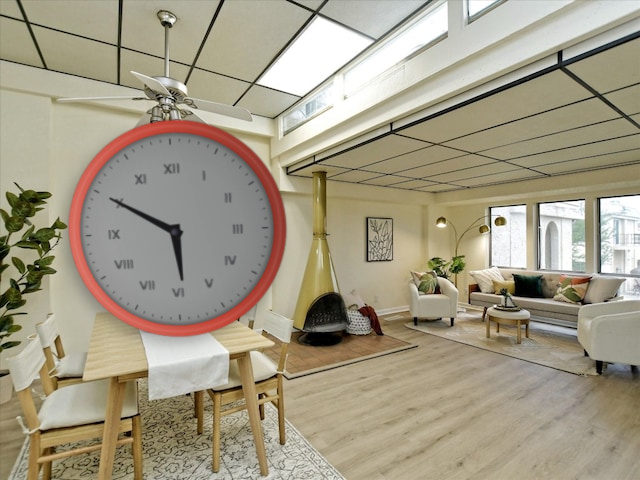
**5:50**
